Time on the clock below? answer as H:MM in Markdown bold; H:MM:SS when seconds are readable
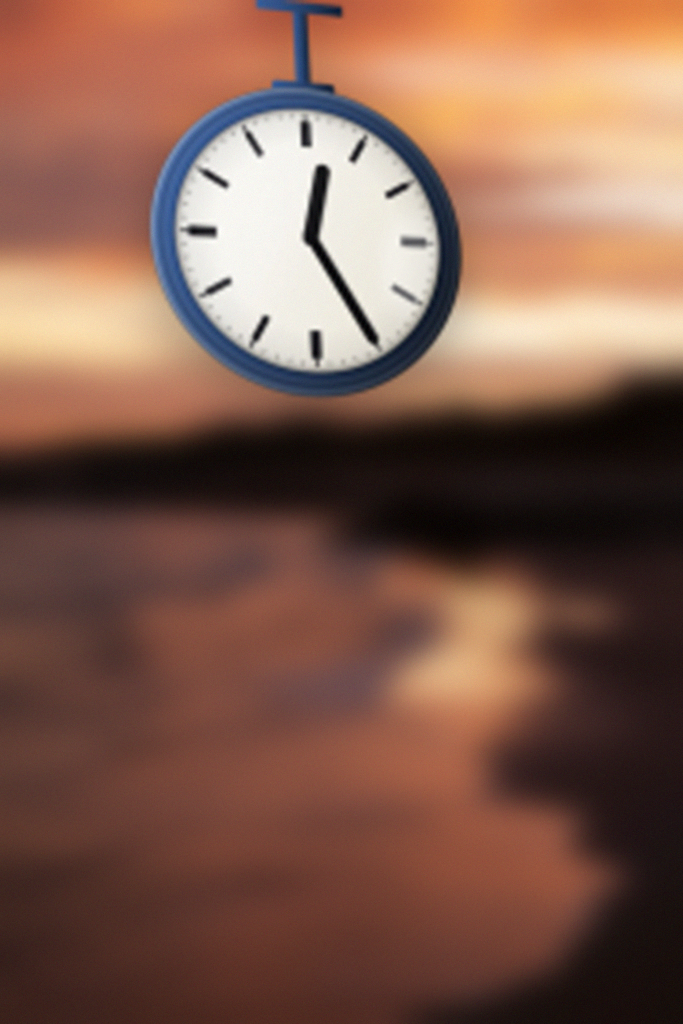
**12:25**
